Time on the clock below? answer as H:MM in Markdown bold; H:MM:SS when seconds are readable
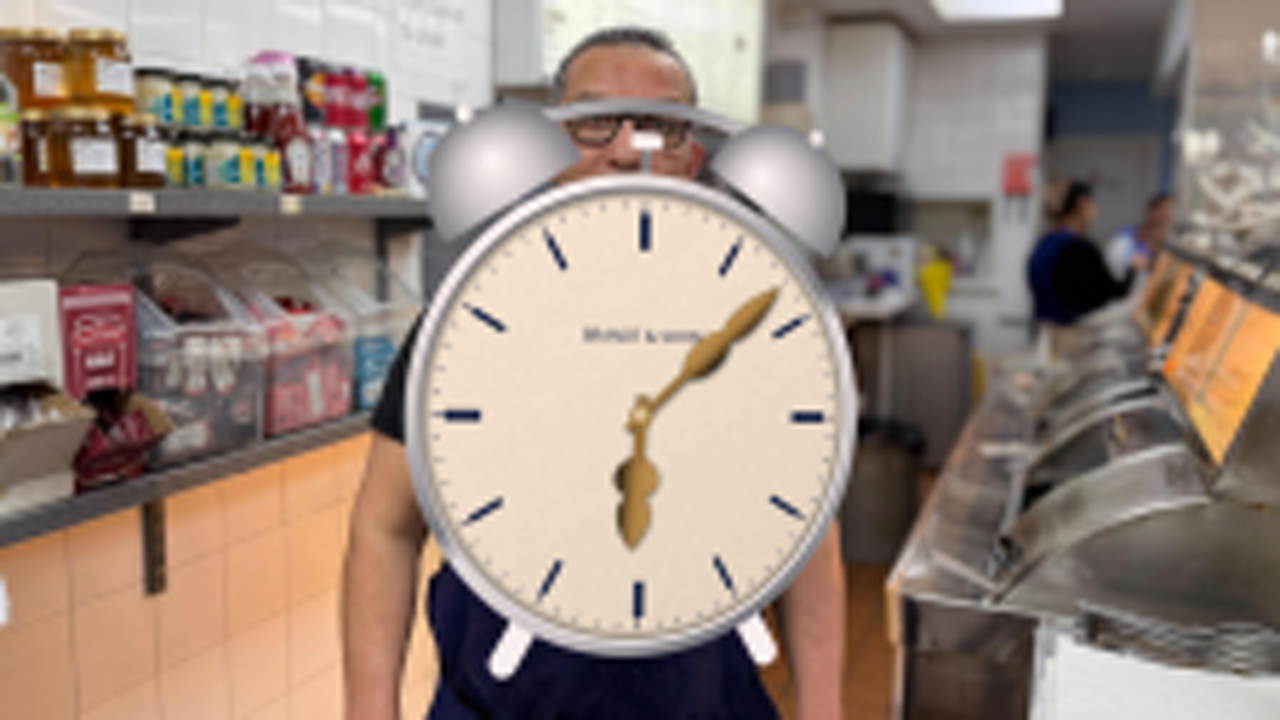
**6:08**
